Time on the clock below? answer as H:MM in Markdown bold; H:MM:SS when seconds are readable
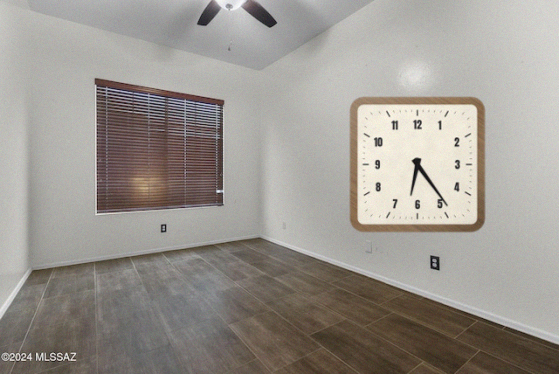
**6:24**
